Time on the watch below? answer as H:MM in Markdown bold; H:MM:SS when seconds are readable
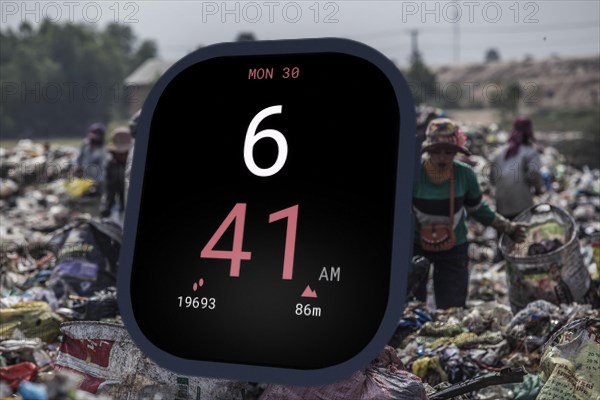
**6:41**
